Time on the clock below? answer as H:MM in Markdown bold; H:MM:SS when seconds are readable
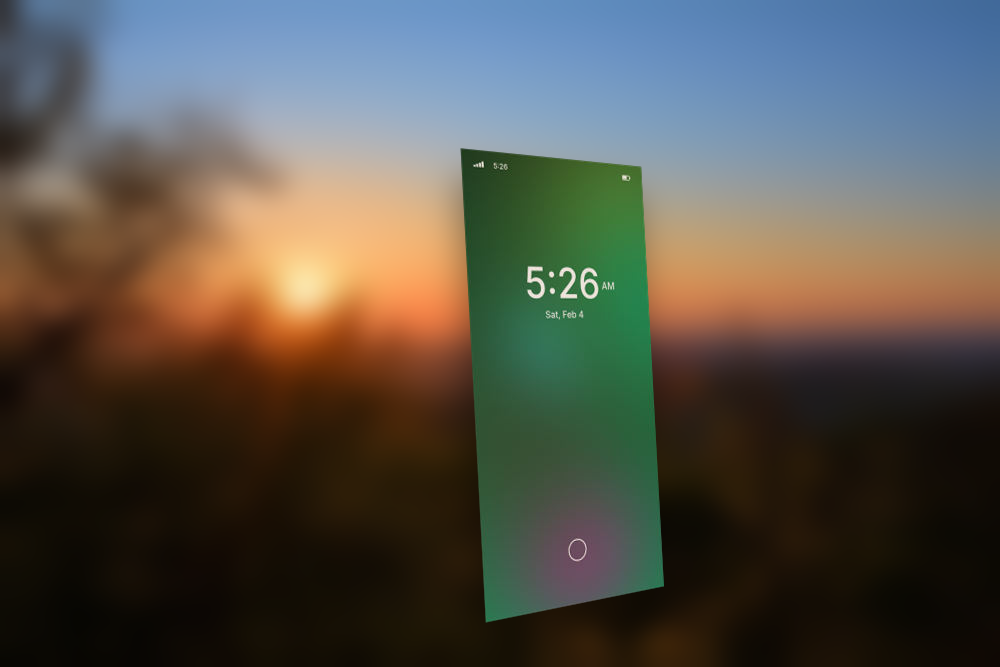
**5:26**
